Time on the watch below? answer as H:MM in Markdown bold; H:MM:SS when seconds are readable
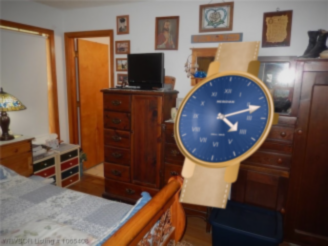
**4:12**
